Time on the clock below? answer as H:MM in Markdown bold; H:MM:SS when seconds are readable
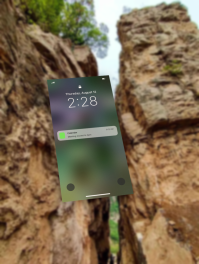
**2:28**
